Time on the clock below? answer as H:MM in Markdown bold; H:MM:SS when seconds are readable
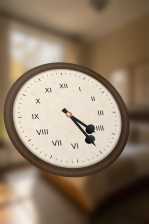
**4:25**
